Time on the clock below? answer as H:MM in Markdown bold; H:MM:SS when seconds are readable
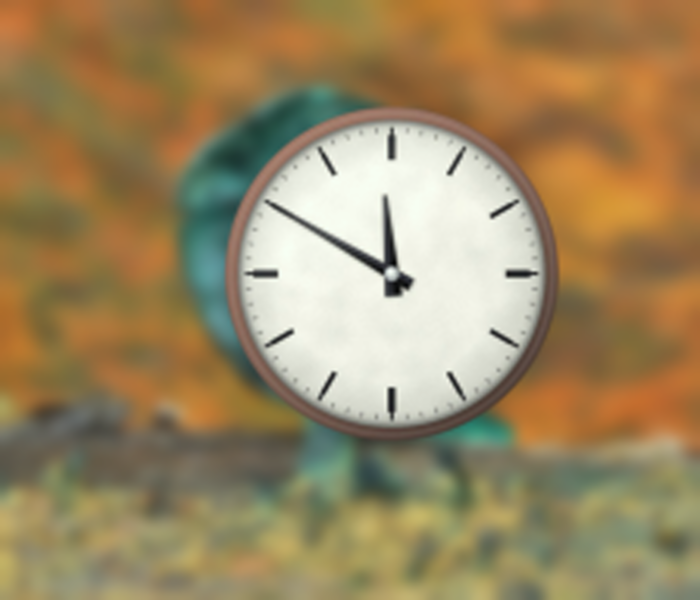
**11:50**
